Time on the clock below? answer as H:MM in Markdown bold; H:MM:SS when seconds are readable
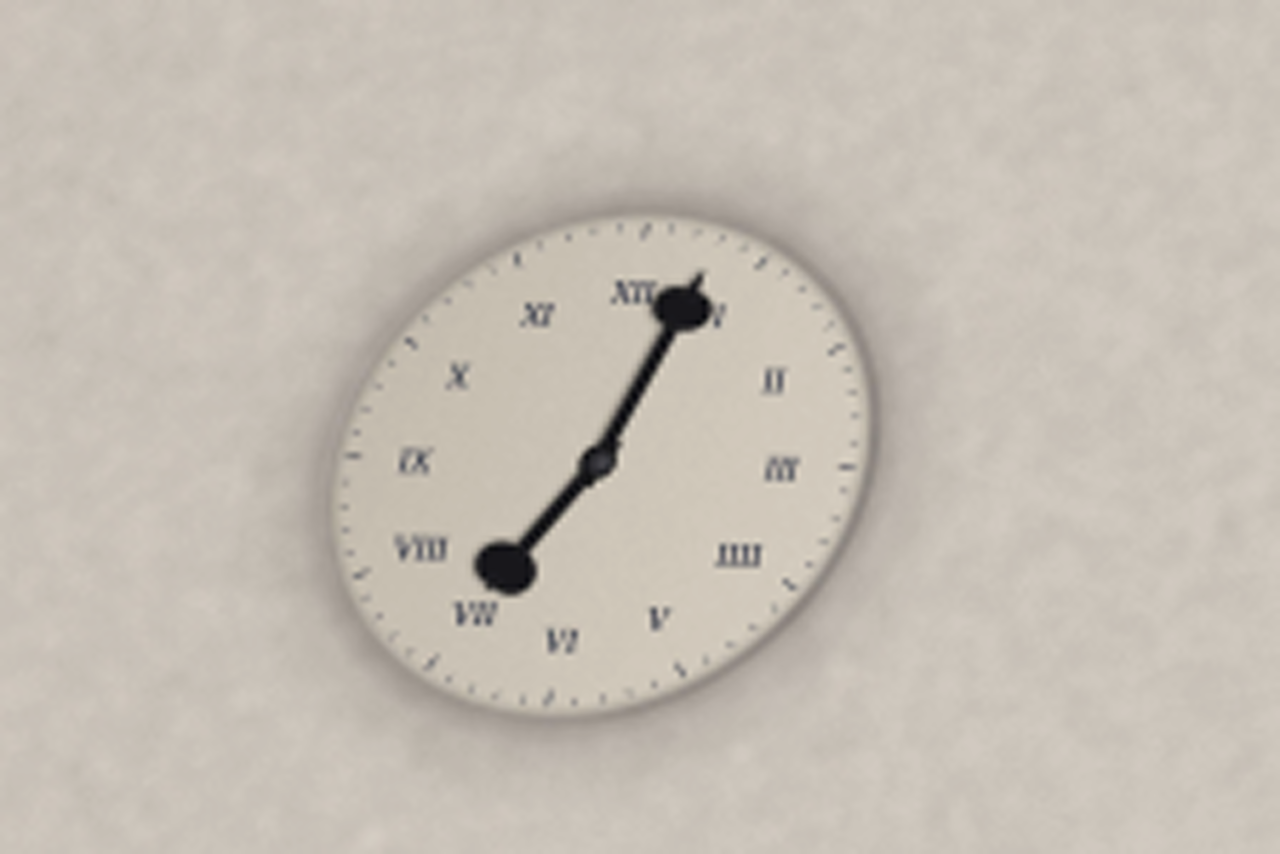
**7:03**
